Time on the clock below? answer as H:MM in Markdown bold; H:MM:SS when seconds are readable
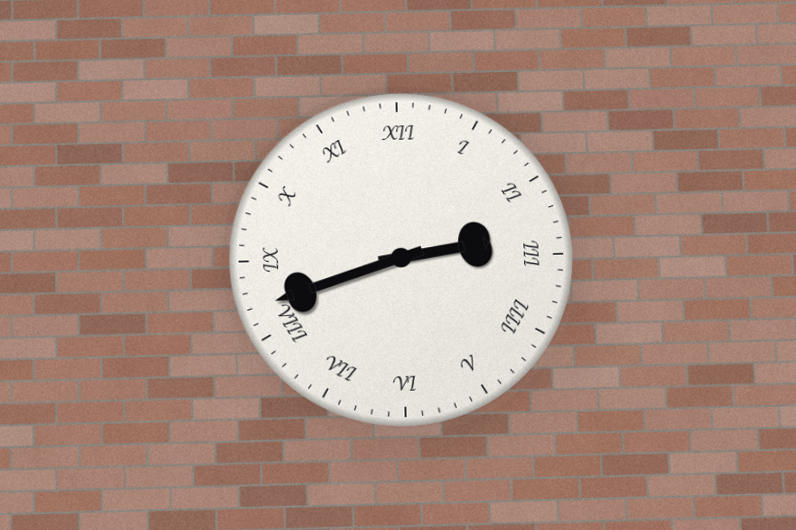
**2:42**
